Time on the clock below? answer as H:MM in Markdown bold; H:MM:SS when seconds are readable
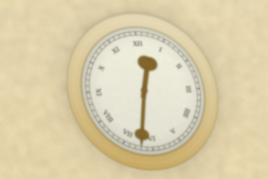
**12:32**
